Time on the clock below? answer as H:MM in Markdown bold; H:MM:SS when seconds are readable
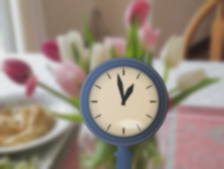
**12:58**
